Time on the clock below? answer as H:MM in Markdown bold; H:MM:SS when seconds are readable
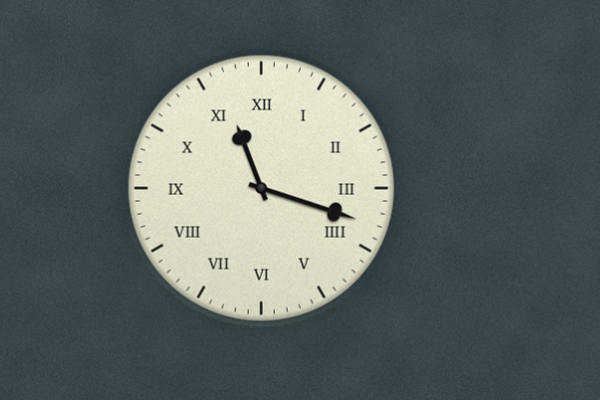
**11:18**
